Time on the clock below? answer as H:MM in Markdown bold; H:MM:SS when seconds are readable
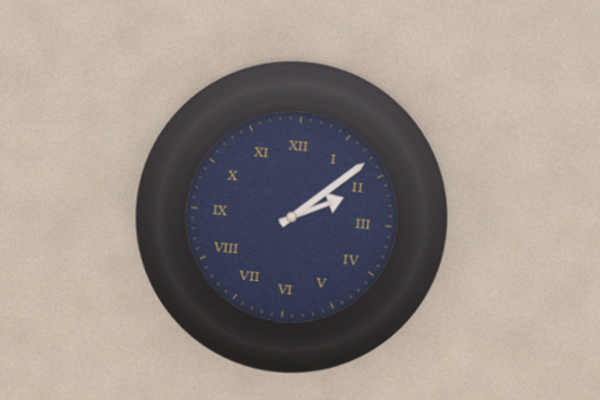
**2:08**
